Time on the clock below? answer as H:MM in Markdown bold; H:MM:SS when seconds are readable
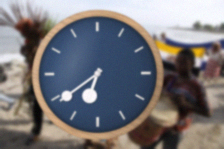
**6:39**
